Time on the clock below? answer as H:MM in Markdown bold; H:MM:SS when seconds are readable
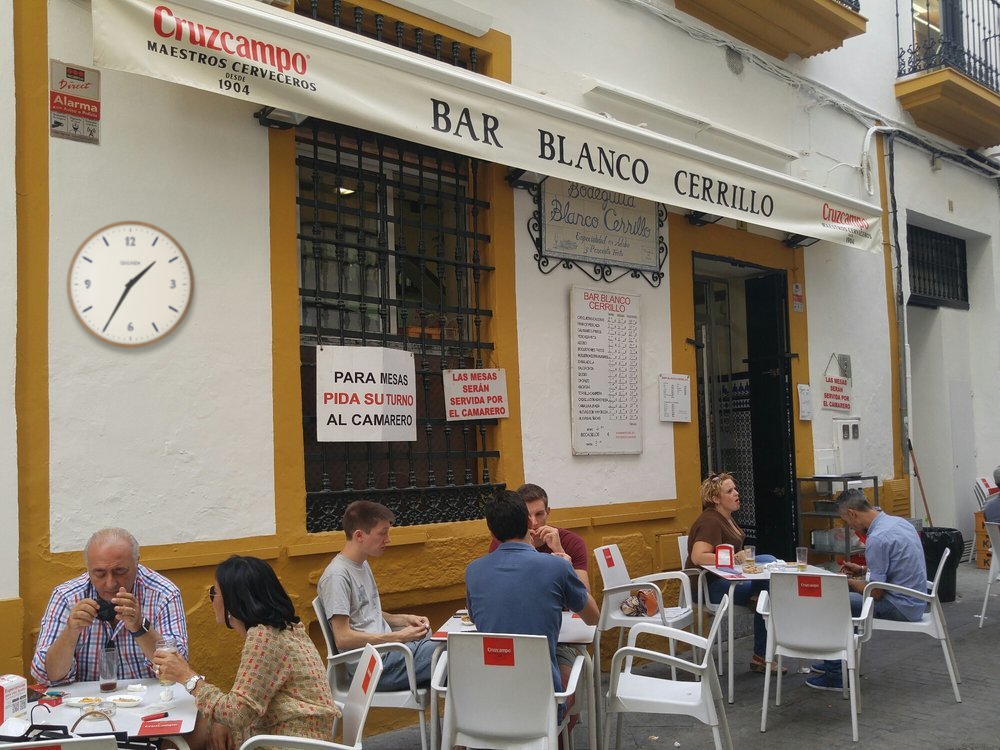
**1:35**
